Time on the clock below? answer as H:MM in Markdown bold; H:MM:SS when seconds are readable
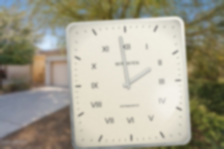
**1:59**
